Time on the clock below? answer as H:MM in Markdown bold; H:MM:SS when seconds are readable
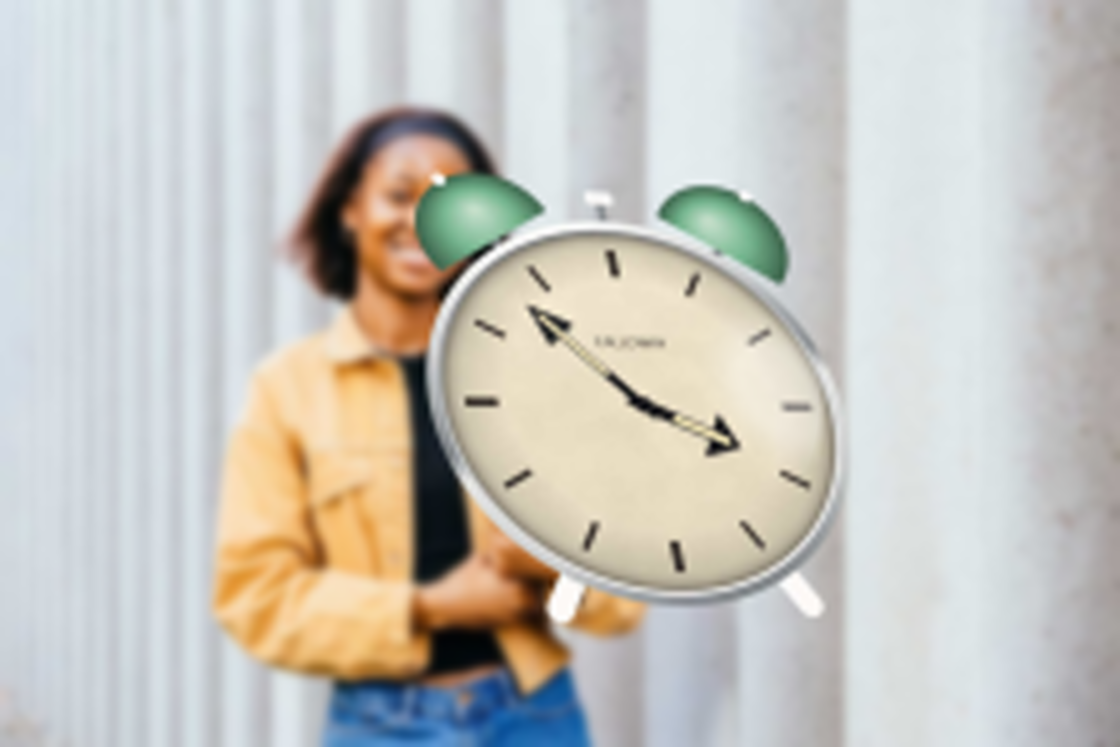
**3:53**
